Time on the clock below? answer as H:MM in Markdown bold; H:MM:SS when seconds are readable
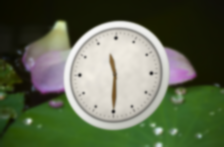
**11:30**
